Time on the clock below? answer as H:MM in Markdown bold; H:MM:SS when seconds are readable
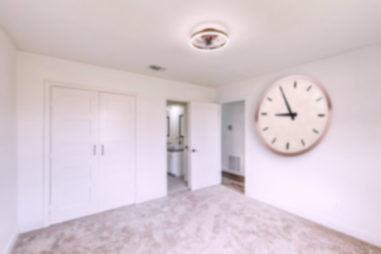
**8:55**
